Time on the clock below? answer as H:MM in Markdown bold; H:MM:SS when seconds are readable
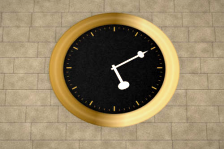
**5:10**
